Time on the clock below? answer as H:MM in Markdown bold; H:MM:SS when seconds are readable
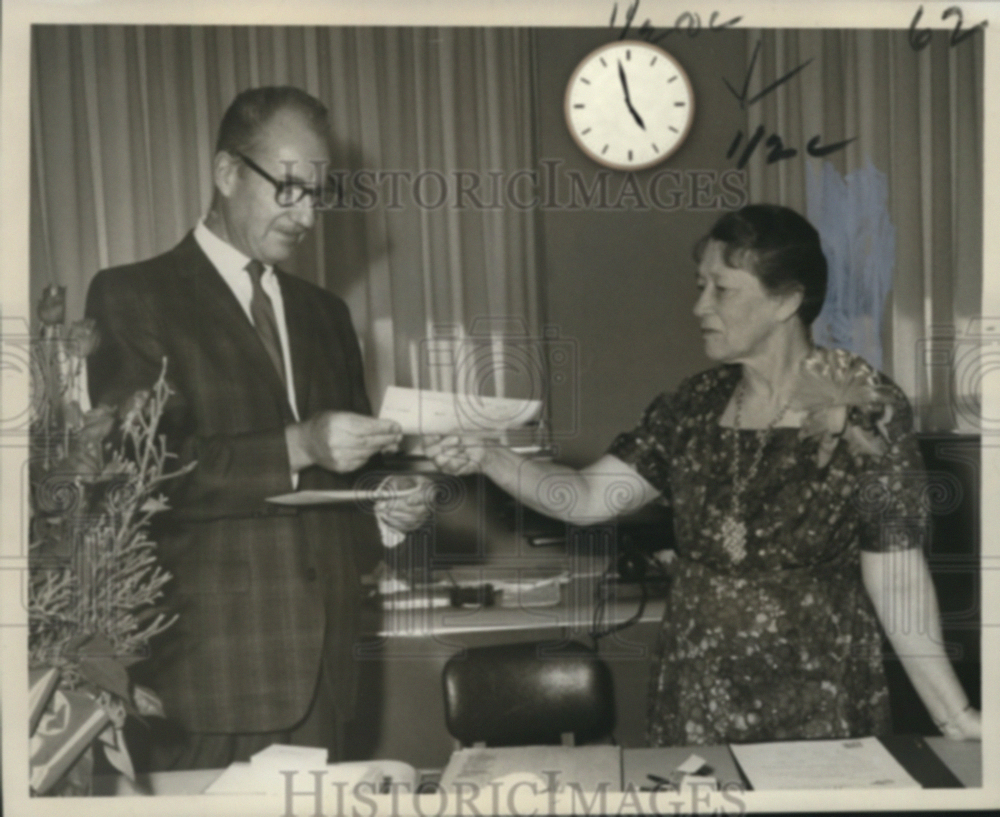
**4:58**
